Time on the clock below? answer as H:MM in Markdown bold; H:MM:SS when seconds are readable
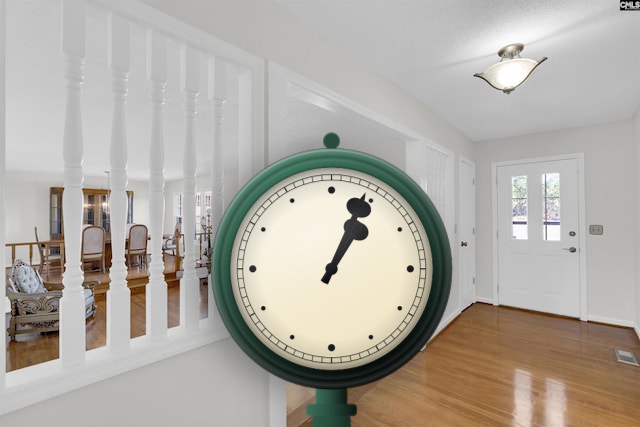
**1:04**
